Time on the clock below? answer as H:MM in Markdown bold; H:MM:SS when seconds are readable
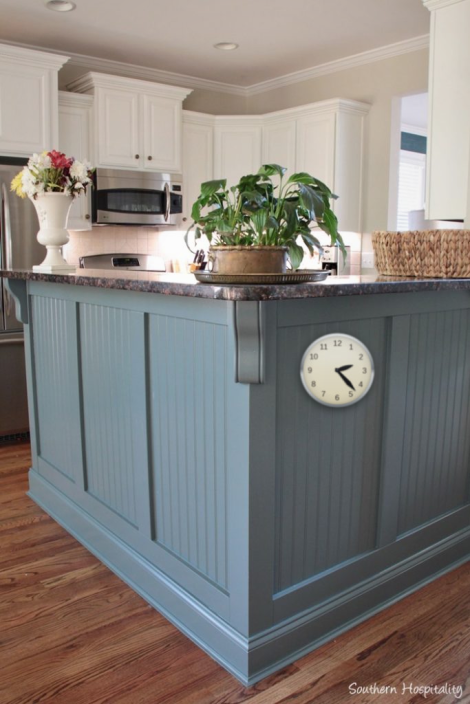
**2:23**
